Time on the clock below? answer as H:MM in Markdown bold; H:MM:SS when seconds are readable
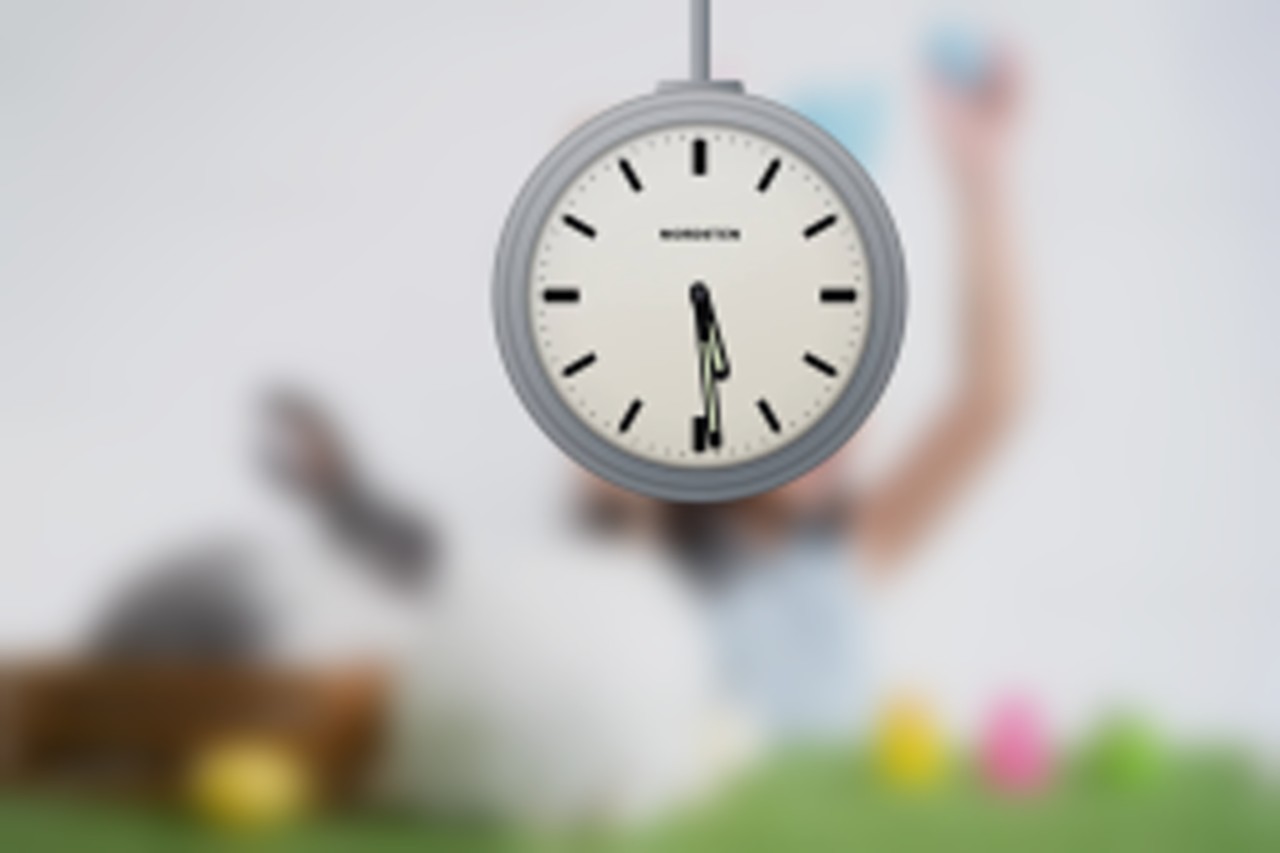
**5:29**
